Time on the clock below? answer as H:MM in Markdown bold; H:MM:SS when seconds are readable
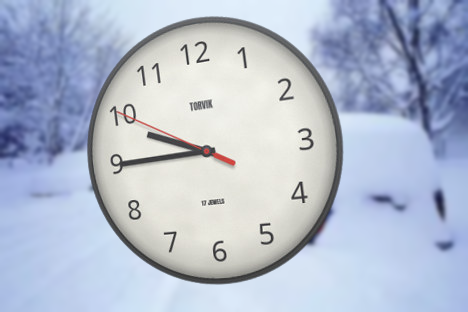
**9:44:50**
